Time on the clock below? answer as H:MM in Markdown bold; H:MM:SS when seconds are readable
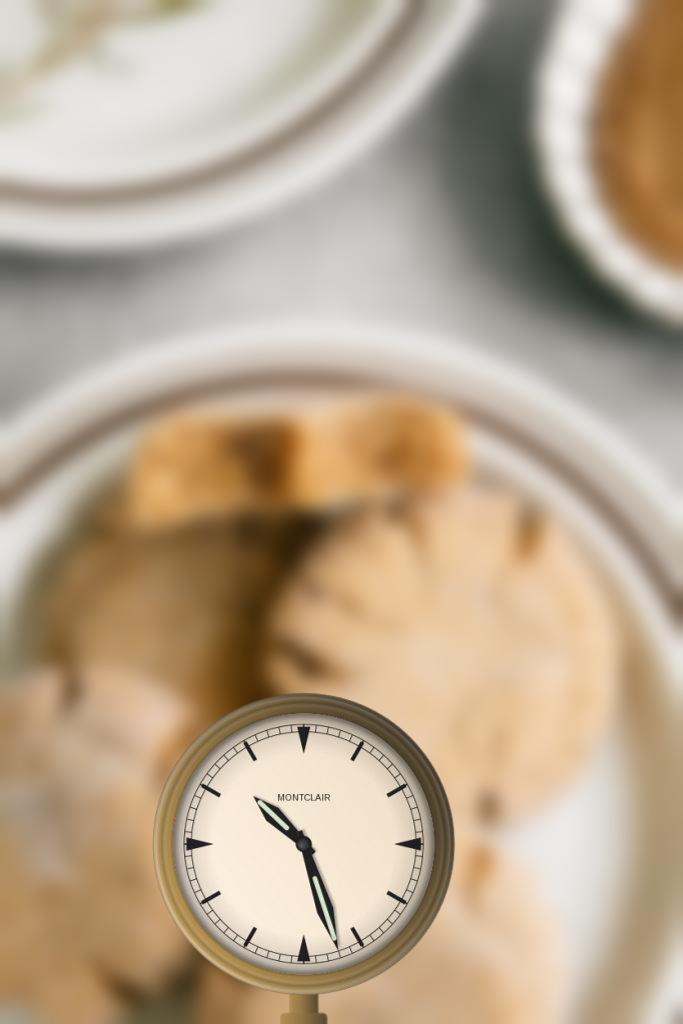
**10:27**
